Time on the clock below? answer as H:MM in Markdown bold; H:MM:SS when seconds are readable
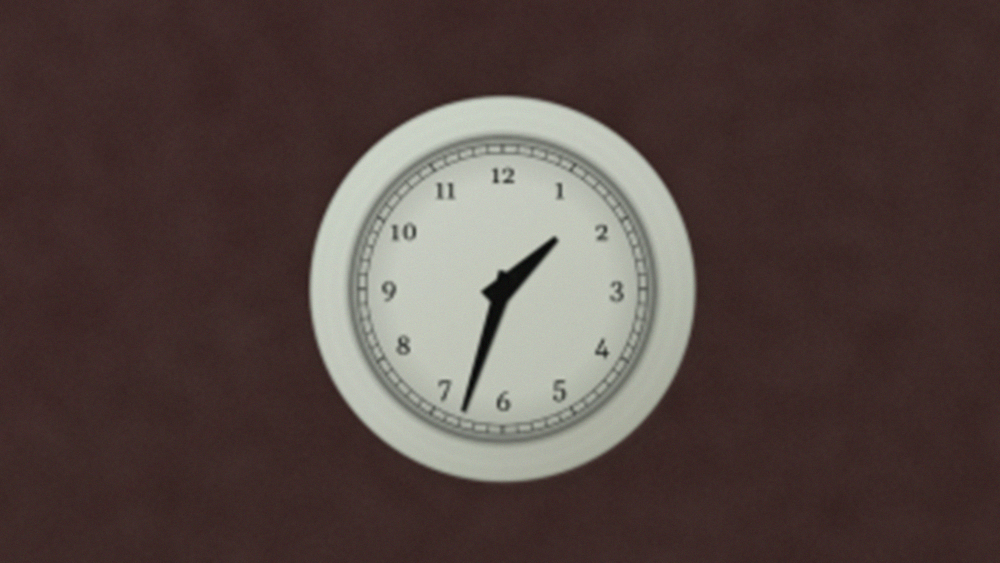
**1:33**
